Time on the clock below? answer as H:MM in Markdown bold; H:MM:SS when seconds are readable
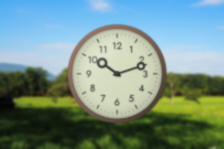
**10:12**
